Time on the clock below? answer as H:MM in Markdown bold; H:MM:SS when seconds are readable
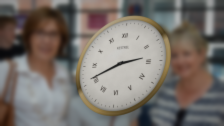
**2:41**
